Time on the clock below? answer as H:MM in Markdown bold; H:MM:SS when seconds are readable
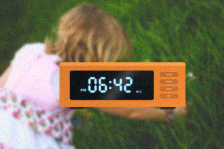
**6:42**
